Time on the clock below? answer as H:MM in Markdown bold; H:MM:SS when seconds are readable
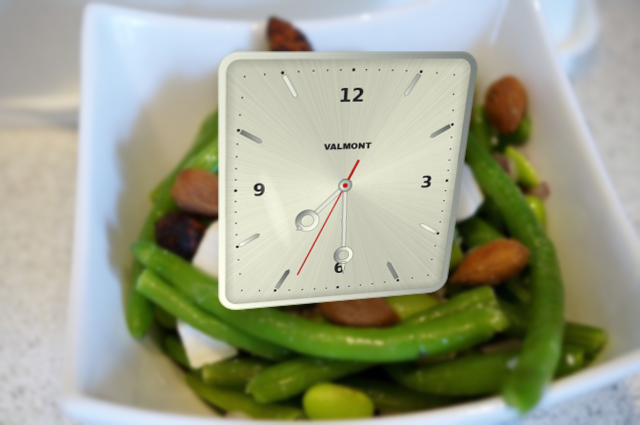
**7:29:34**
